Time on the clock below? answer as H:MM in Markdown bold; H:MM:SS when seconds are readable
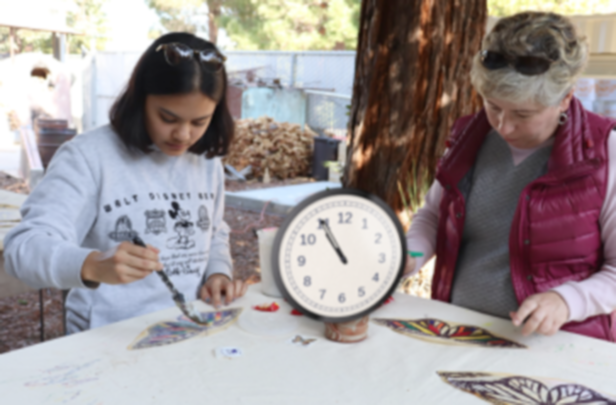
**10:55**
